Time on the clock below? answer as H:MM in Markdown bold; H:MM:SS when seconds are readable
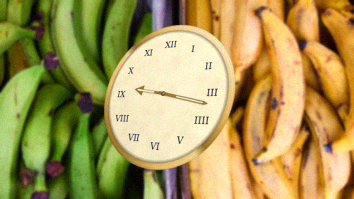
**9:17**
